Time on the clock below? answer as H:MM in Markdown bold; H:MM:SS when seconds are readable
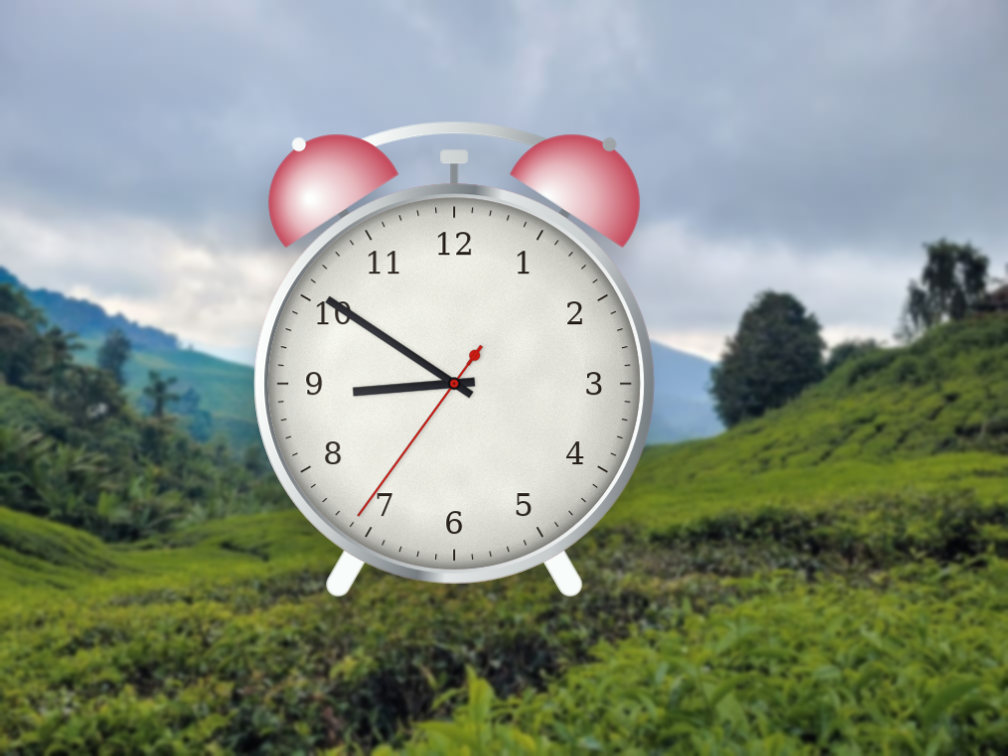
**8:50:36**
